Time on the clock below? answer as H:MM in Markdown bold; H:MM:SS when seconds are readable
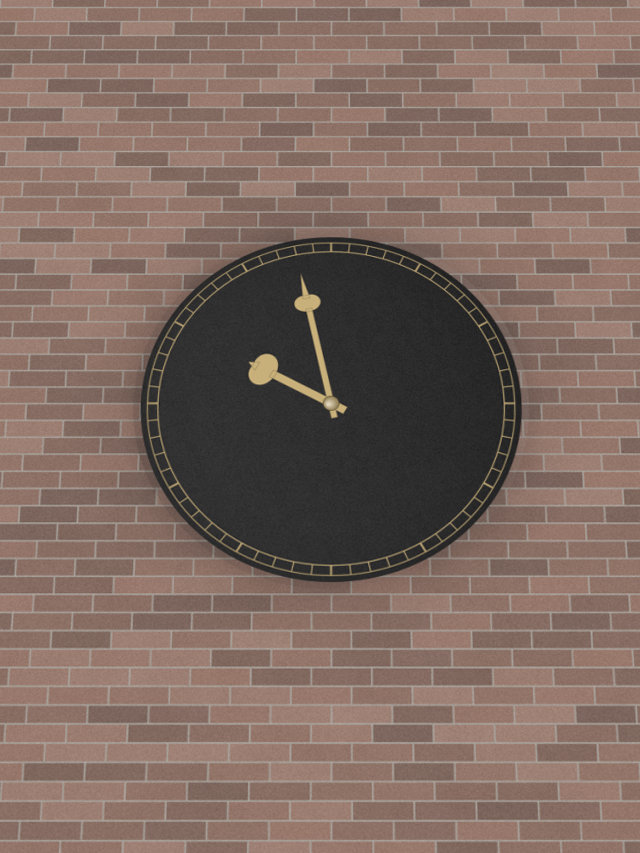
**9:58**
